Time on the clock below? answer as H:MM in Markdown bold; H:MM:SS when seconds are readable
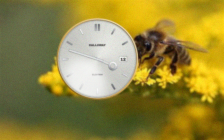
**3:48**
